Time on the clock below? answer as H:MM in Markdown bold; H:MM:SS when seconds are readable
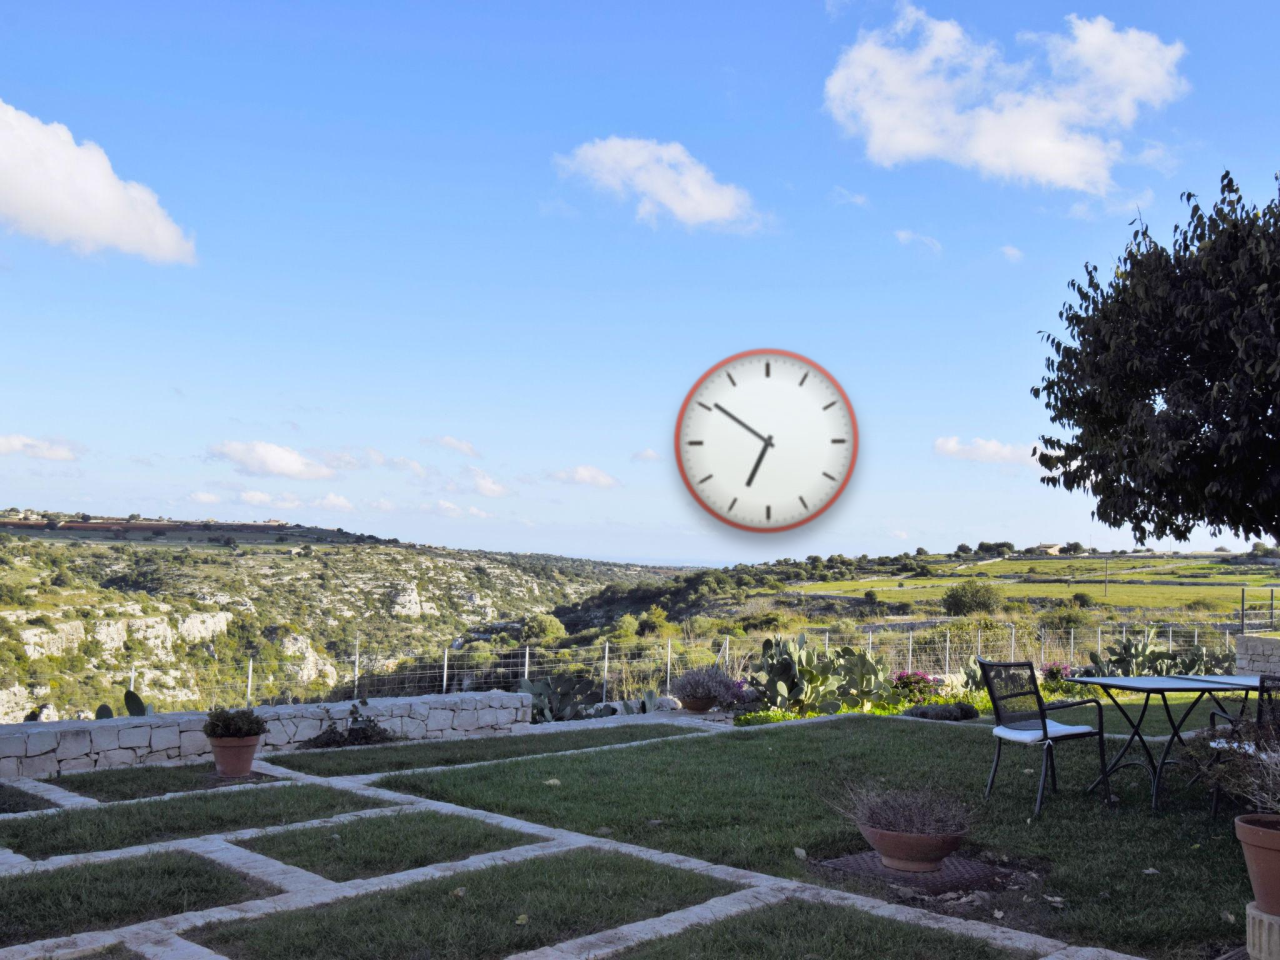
**6:51**
